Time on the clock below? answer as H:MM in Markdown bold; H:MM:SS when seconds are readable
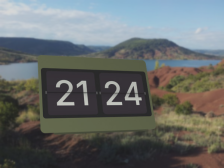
**21:24**
